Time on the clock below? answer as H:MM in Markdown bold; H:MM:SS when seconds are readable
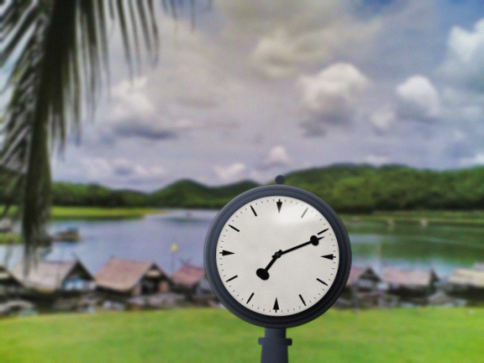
**7:11**
